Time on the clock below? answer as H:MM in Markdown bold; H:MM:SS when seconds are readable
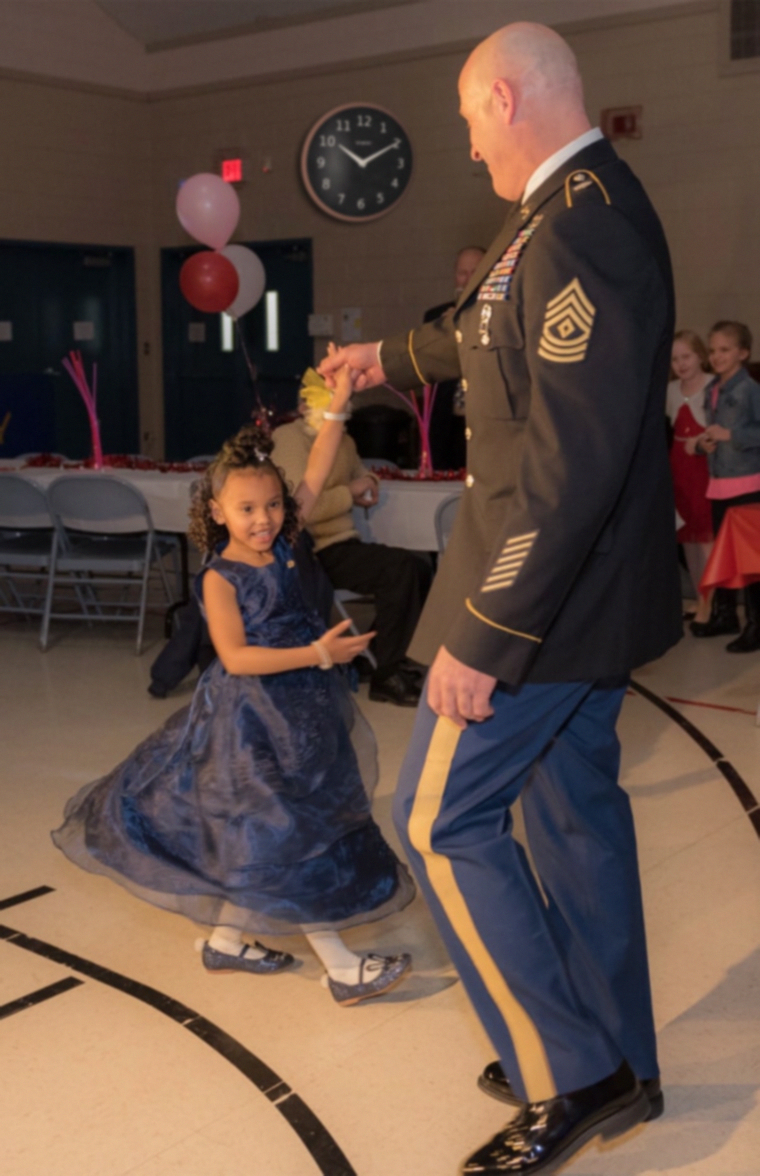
**10:10**
